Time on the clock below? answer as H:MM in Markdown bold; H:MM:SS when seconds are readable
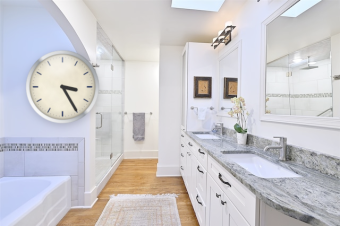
**3:25**
